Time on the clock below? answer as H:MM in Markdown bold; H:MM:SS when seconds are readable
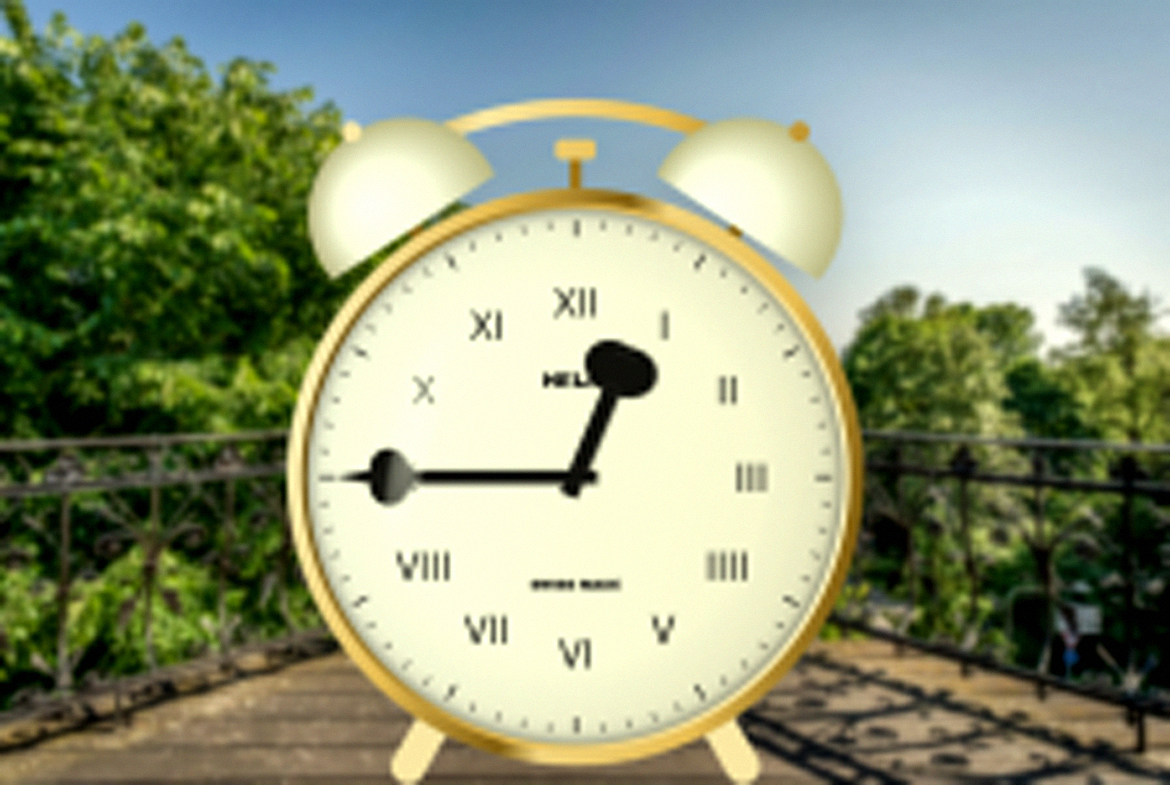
**12:45**
